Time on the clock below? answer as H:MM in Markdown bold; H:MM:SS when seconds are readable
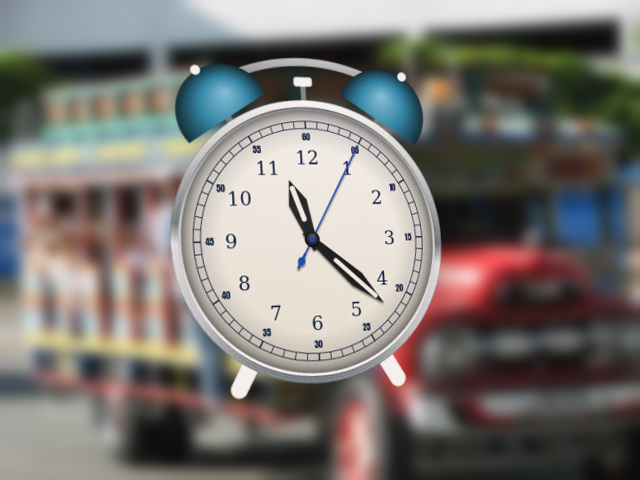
**11:22:05**
